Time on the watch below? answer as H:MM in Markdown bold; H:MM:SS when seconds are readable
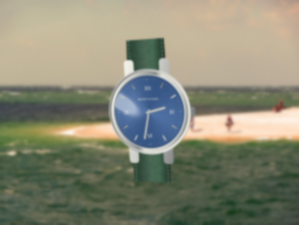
**2:32**
